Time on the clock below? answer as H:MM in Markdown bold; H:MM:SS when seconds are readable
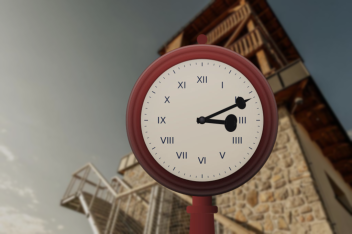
**3:11**
